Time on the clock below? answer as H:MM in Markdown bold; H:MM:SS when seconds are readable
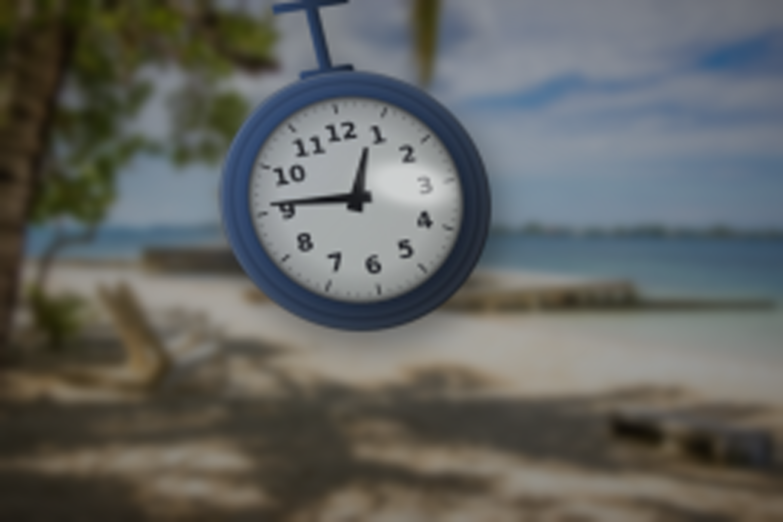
**12:46**
